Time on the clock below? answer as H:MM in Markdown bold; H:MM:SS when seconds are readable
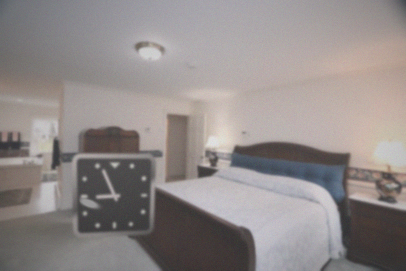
**8:56**
